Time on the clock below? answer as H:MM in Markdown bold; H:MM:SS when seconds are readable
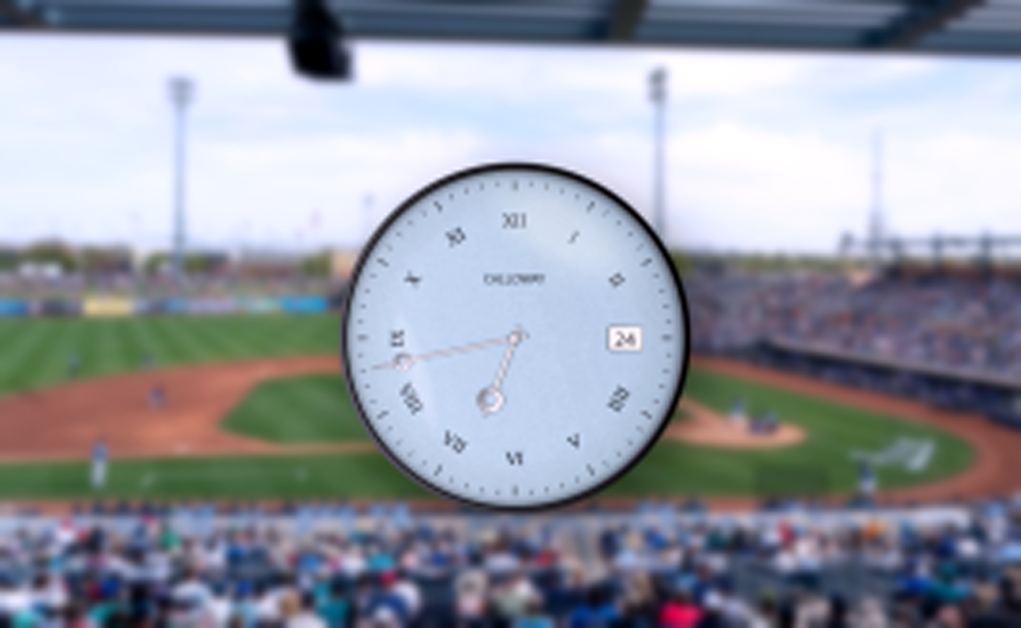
**6:43**
